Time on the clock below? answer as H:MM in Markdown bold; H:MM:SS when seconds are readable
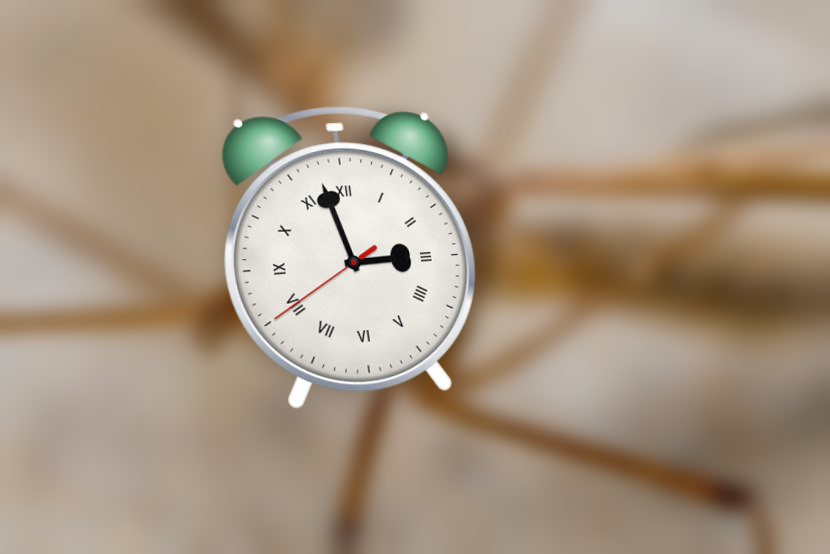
**2:57:40**
